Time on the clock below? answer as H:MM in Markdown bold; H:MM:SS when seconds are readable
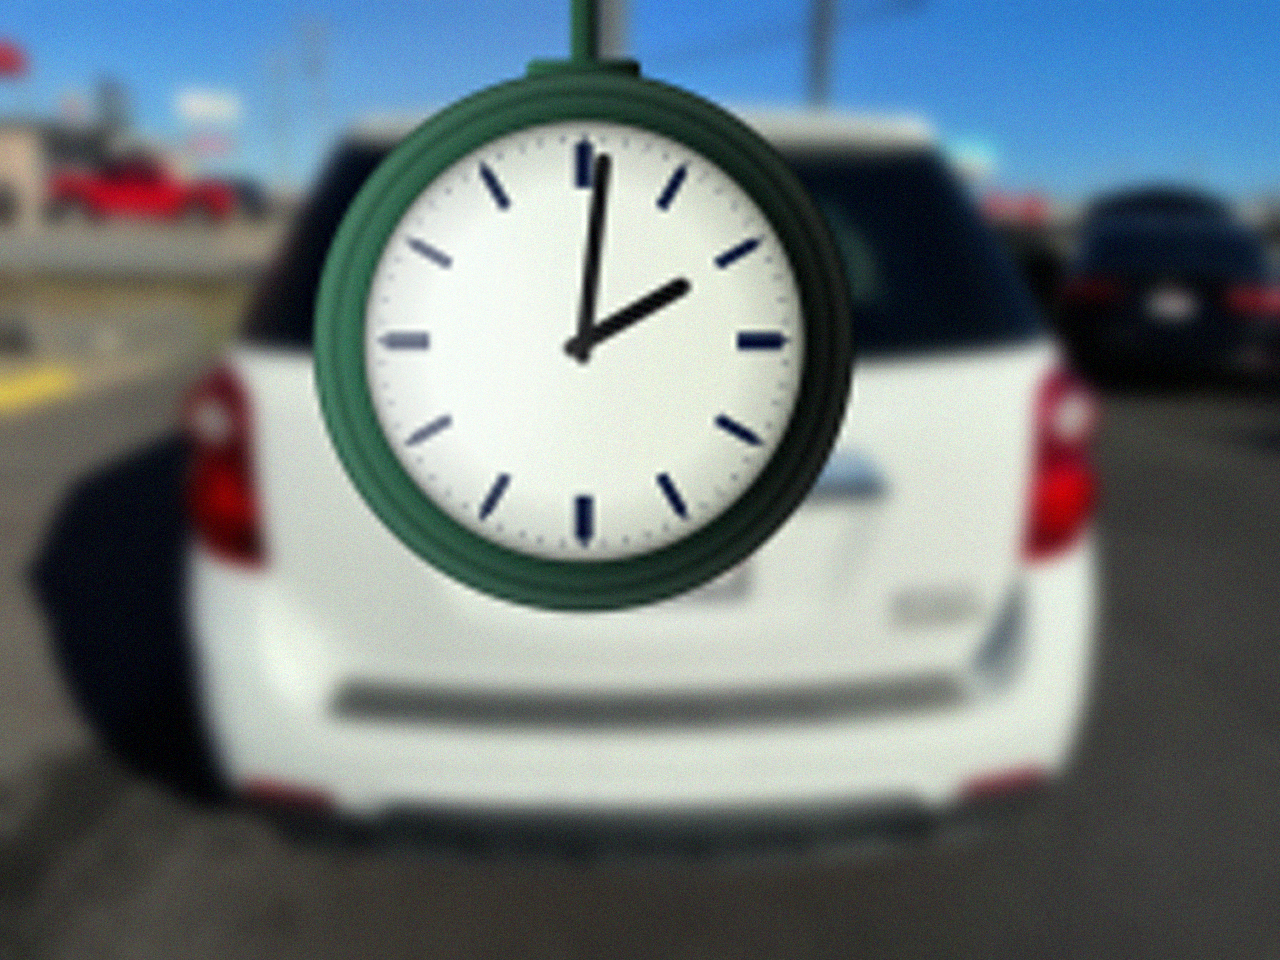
**2:01**
